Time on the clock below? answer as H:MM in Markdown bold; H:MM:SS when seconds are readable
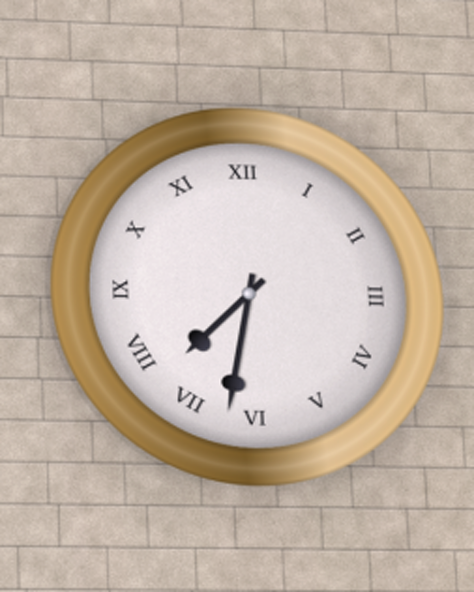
**7:32**
